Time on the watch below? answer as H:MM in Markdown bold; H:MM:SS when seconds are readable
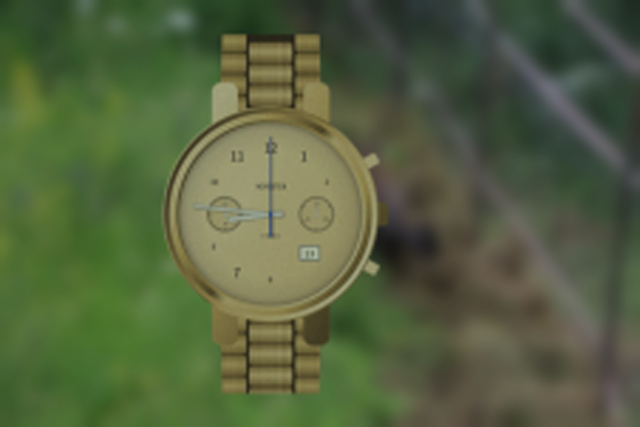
**8:46**
